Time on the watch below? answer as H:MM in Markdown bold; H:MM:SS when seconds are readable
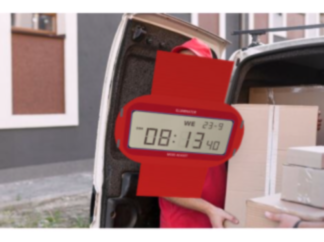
**8:13**
